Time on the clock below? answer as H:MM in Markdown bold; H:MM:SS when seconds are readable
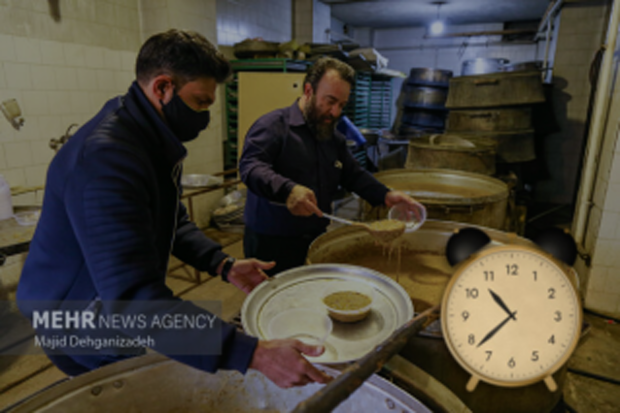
**10:38**
